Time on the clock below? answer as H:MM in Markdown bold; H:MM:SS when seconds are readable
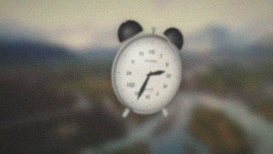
**2:34**
